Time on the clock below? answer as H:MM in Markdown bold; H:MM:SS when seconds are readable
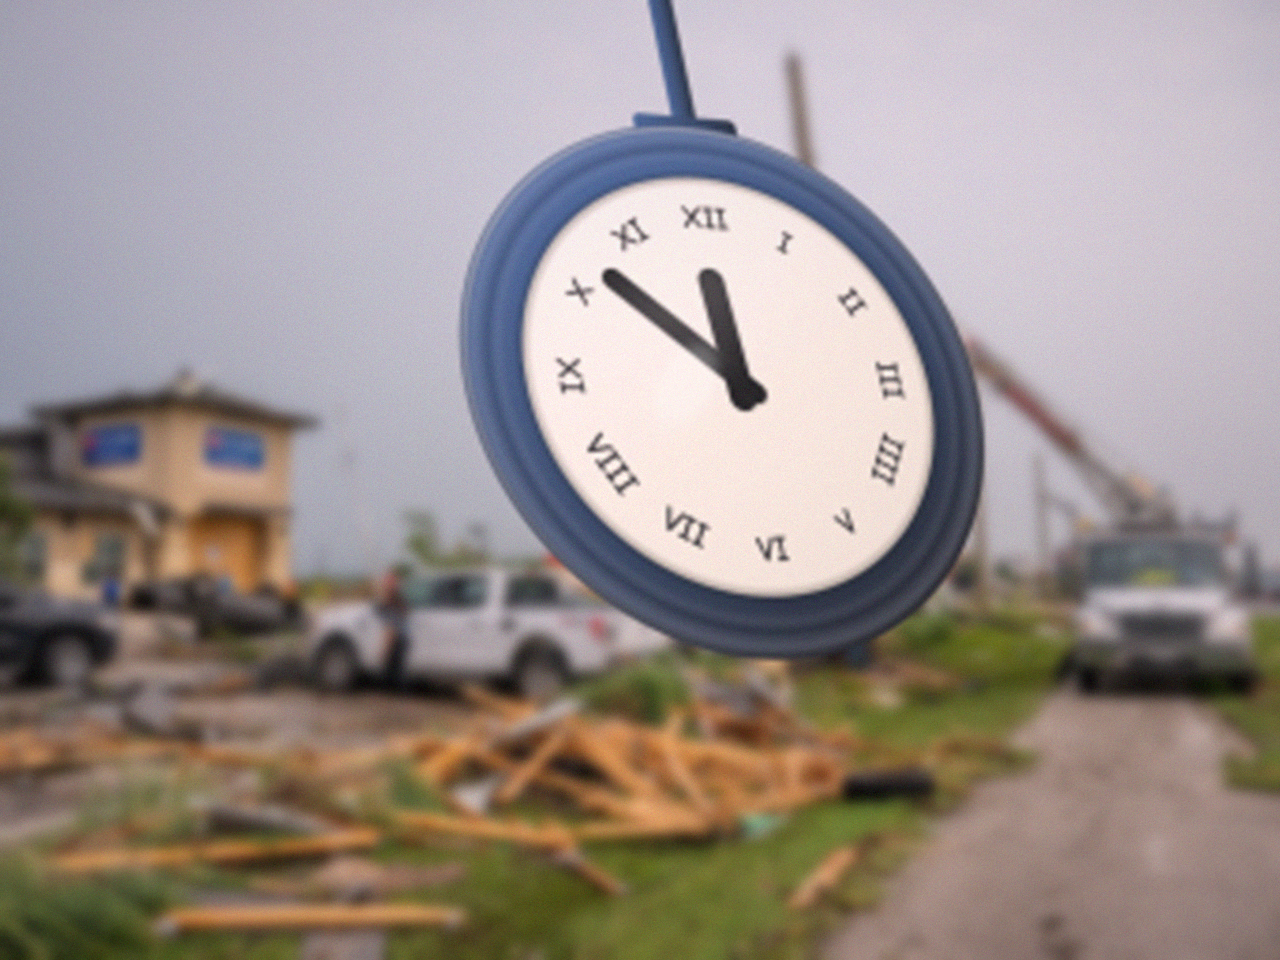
**11:52**
